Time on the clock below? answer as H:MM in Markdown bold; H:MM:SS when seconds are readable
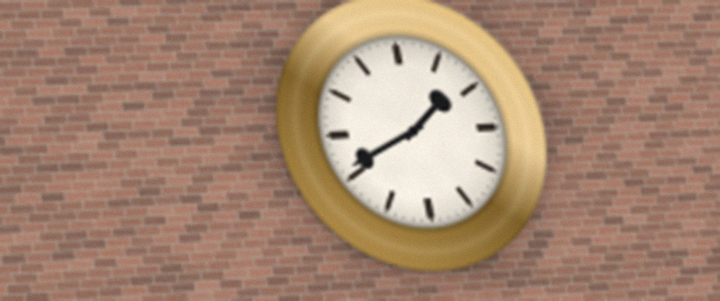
**1:41**
